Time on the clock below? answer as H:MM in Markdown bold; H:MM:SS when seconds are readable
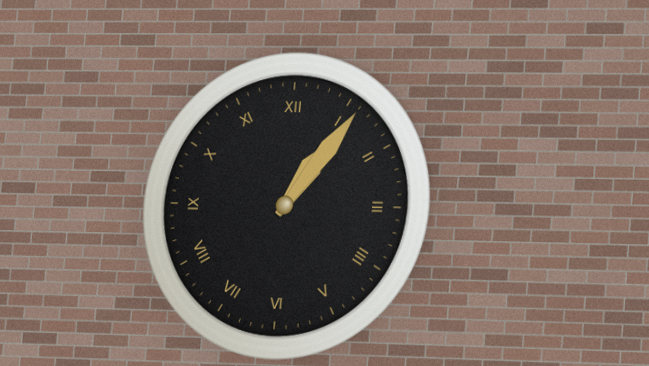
**1:06**
